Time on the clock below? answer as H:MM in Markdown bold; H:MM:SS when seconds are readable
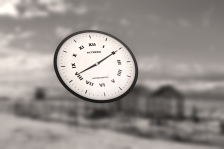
**8:10**
